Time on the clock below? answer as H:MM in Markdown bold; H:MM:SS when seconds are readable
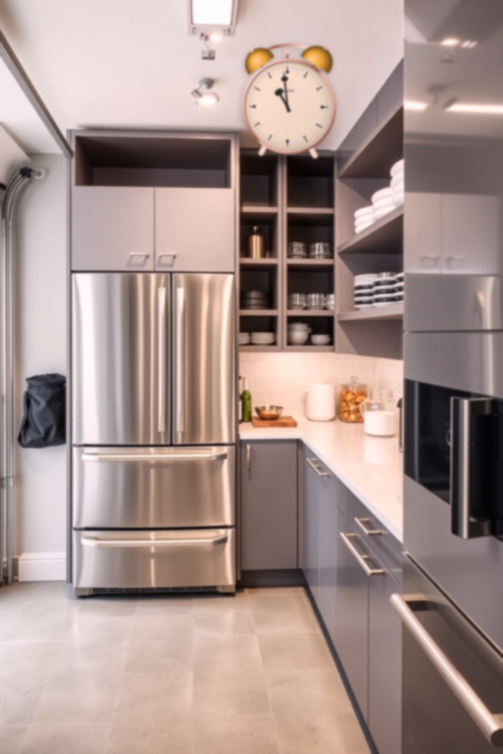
**10:59**
